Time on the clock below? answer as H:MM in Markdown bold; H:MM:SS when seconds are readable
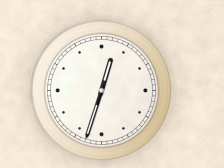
**12:33**
